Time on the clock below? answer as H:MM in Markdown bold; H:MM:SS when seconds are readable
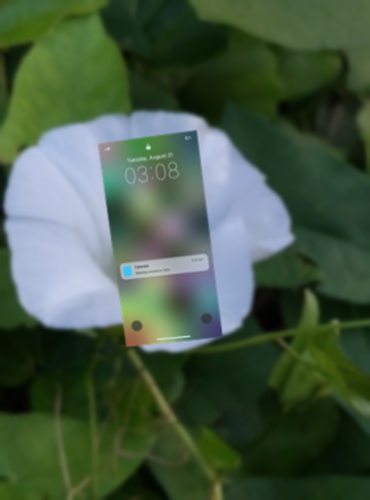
**3:08**
